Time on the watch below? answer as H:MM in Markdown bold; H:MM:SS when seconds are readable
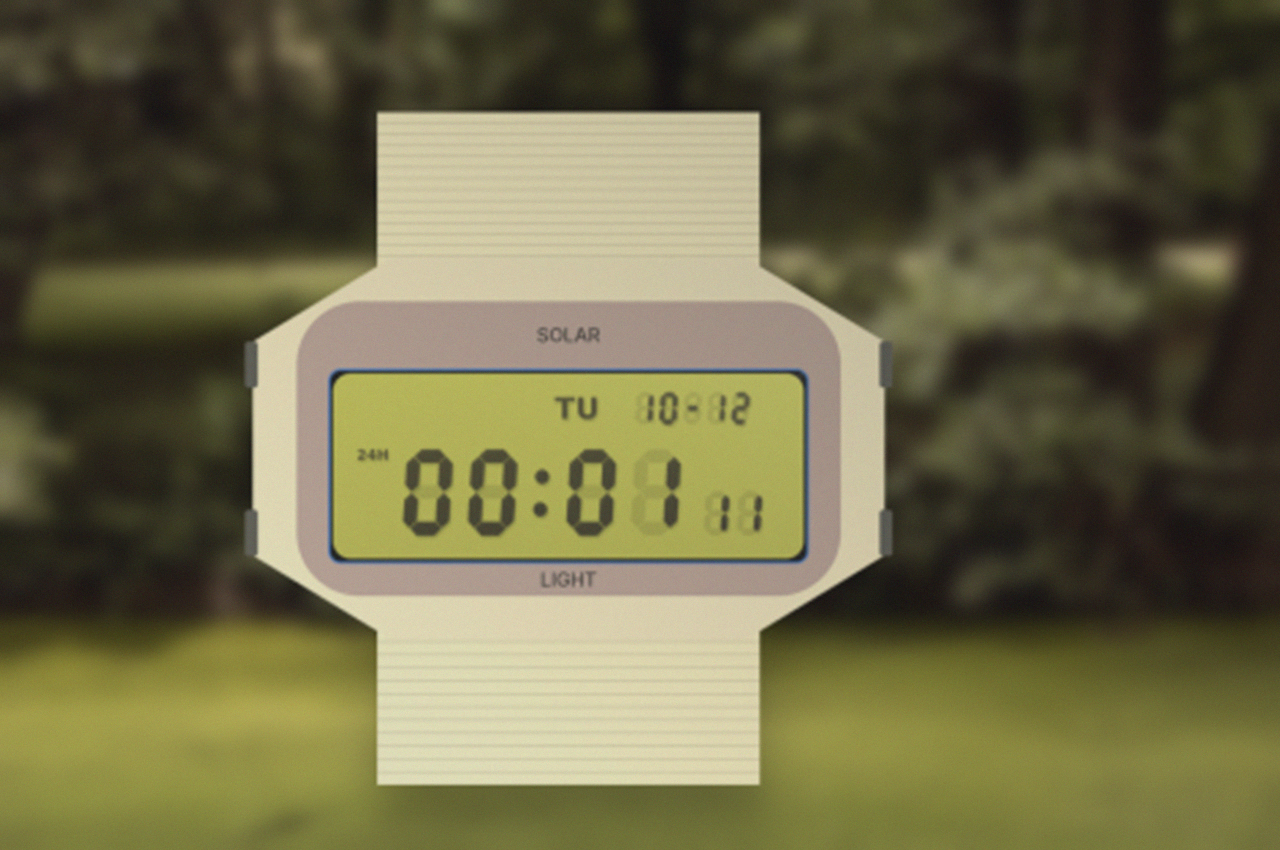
**0:01:11**
